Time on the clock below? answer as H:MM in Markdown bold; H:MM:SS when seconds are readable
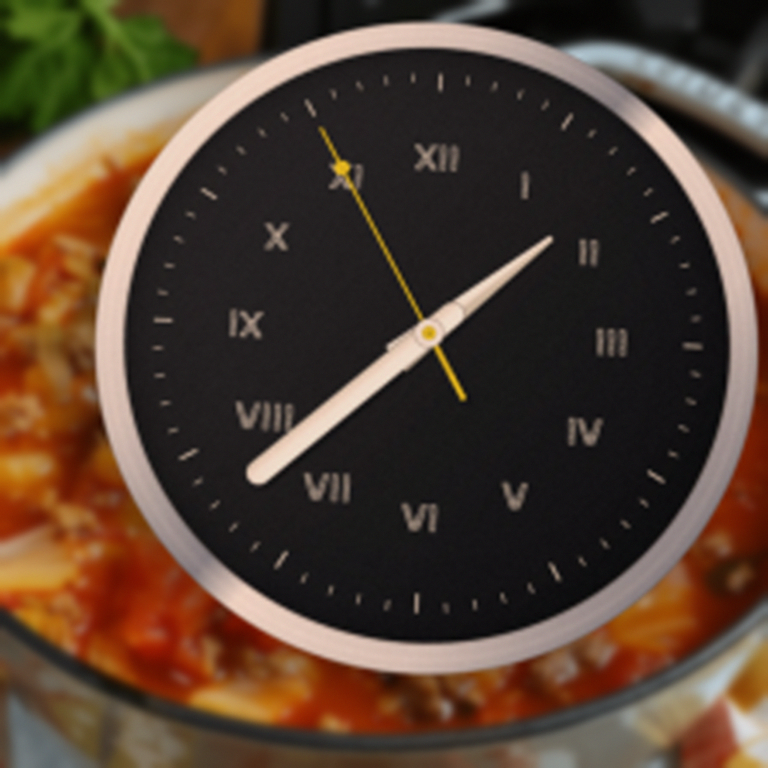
**1:37:55**
